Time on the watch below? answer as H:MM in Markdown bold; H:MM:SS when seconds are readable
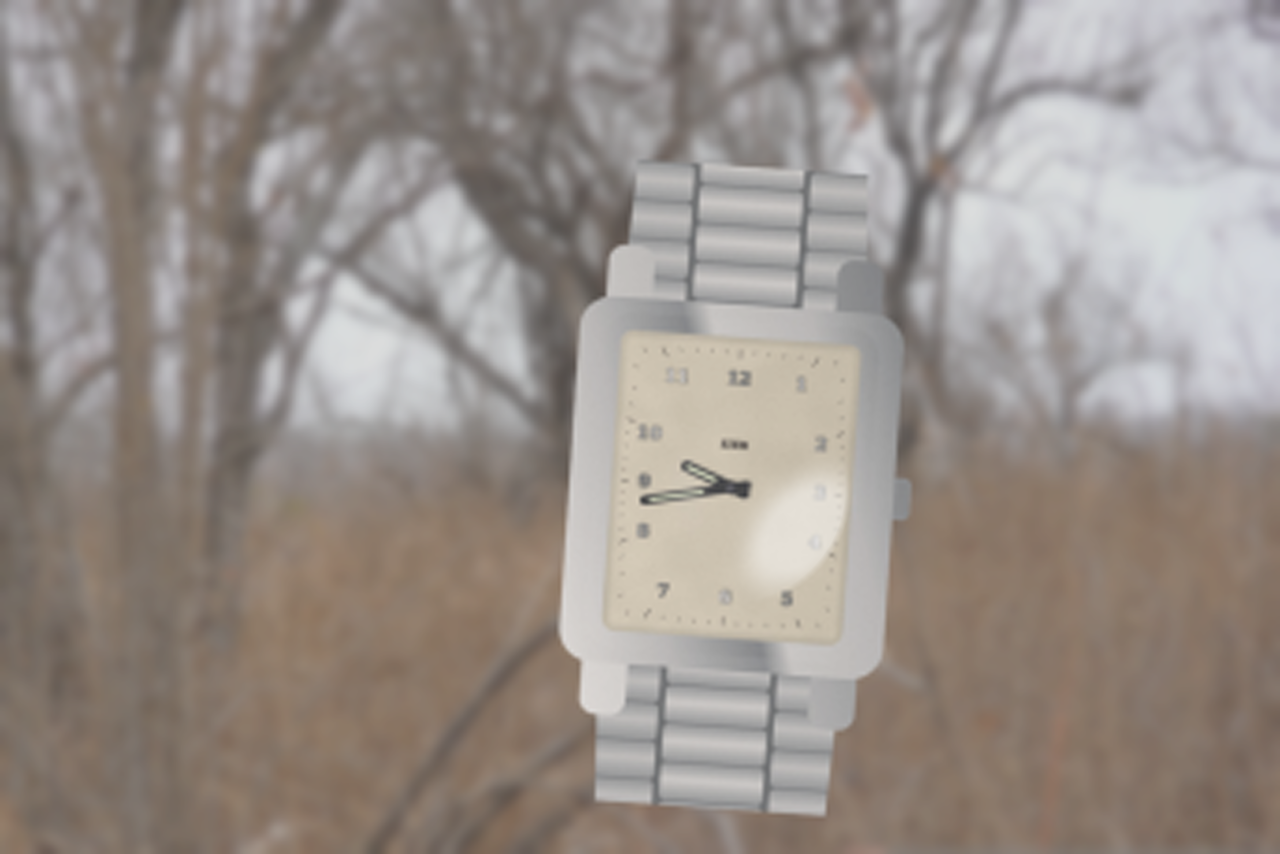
**9:43**
